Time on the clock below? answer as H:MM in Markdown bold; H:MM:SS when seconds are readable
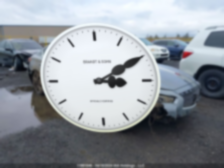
**3:10**
